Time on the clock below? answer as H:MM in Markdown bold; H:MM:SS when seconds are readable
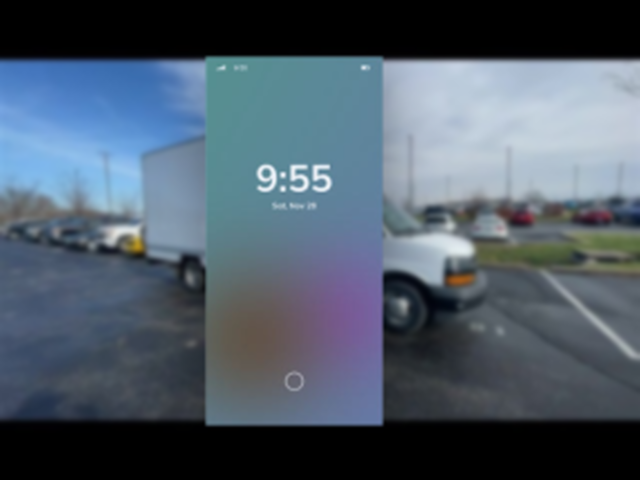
**9:55**
